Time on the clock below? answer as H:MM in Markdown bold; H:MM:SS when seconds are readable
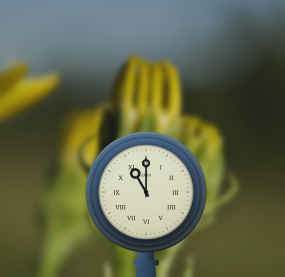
**11:00**
